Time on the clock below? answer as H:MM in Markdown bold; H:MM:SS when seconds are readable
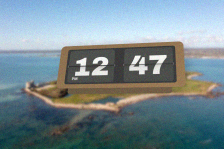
**12:47**
